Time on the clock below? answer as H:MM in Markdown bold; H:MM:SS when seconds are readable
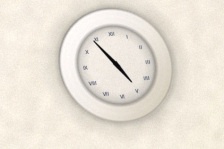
**4:54**
